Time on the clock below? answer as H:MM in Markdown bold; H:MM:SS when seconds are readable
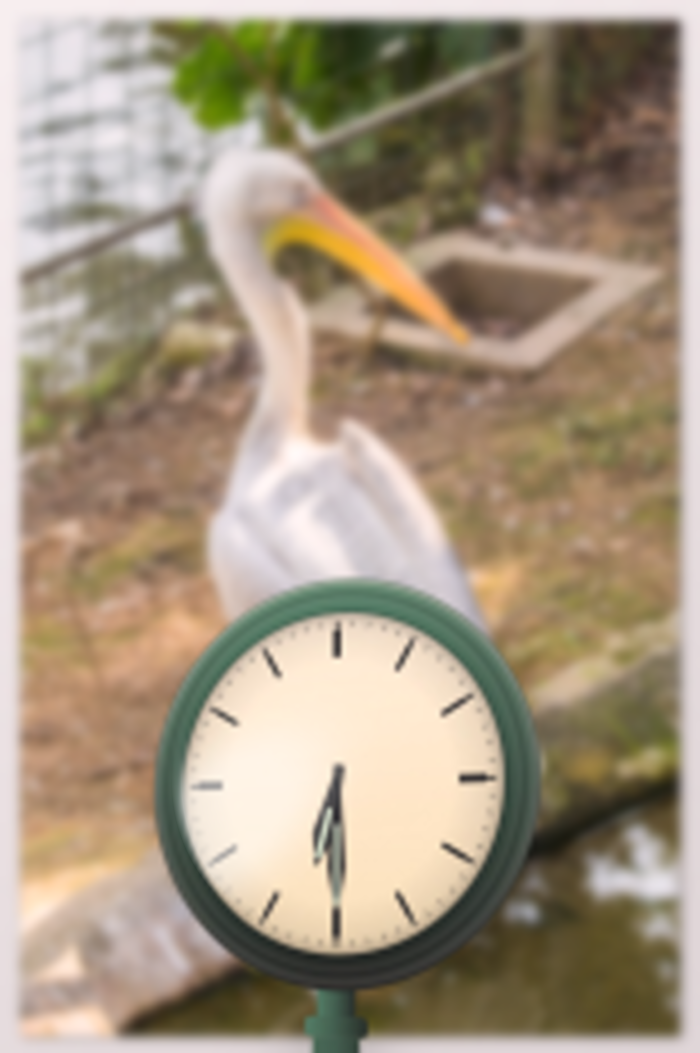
**6:30**
